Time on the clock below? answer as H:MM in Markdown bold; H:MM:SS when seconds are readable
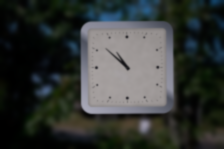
**10:52**
